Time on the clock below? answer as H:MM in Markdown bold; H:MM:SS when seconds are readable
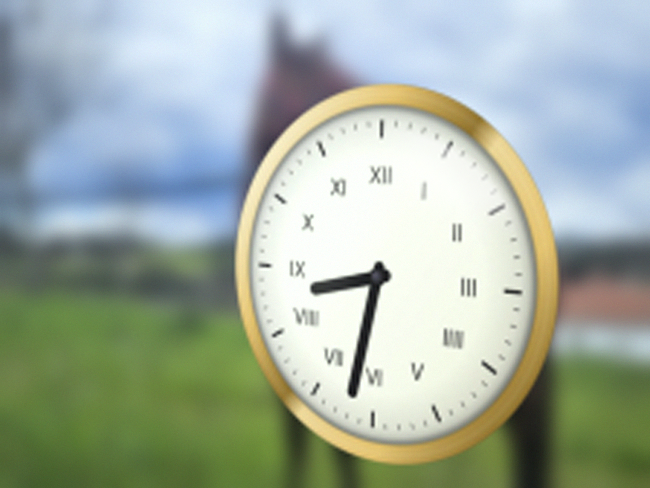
**8:32**
